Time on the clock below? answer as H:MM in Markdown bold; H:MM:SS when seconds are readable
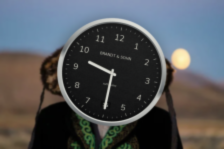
**9:30**
